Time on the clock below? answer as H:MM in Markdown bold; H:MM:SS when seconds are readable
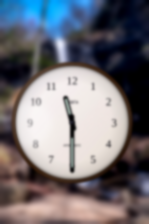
**11:30**
